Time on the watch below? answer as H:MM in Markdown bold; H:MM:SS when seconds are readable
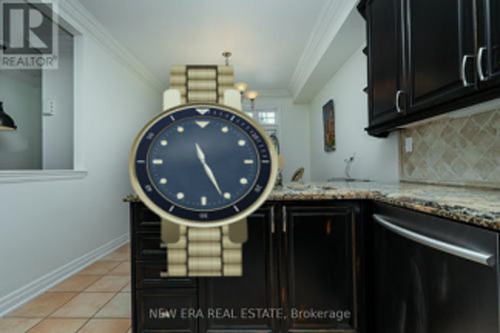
**11:26**
